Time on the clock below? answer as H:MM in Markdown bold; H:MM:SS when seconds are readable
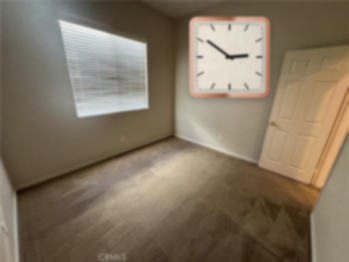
**2:51**
